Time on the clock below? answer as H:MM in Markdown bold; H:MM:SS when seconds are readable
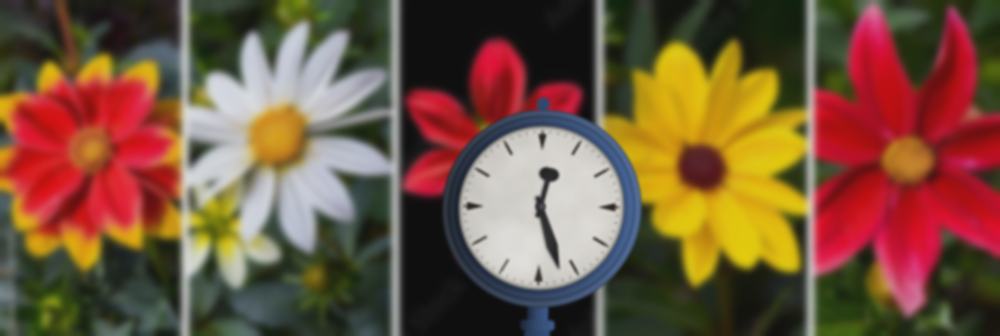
**12:27**
